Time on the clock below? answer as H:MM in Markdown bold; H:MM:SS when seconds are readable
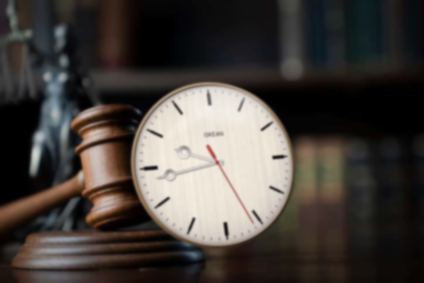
**9:43:26**
